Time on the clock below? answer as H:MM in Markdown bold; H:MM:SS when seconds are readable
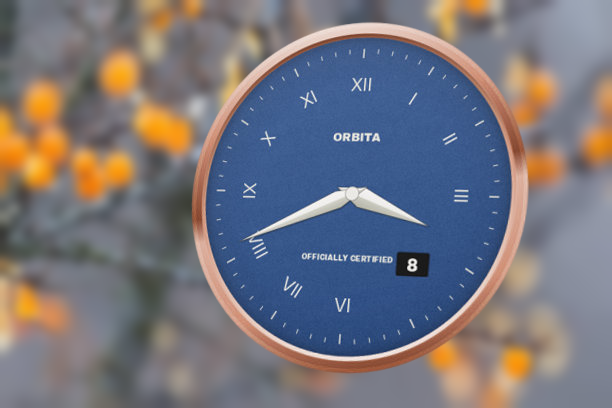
**3:41**
